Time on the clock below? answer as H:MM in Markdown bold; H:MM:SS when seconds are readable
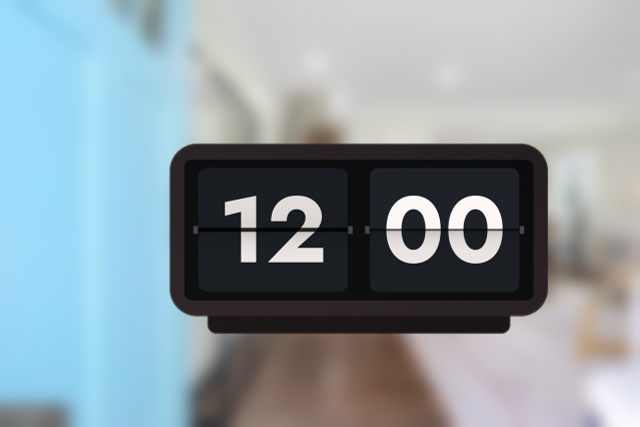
**12:00**
